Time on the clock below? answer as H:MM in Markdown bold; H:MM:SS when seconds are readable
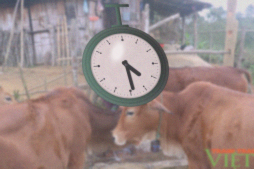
**4:29**
